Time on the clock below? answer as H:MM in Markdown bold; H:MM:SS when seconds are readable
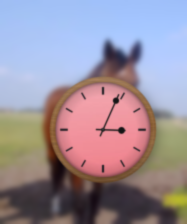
**3:04**
